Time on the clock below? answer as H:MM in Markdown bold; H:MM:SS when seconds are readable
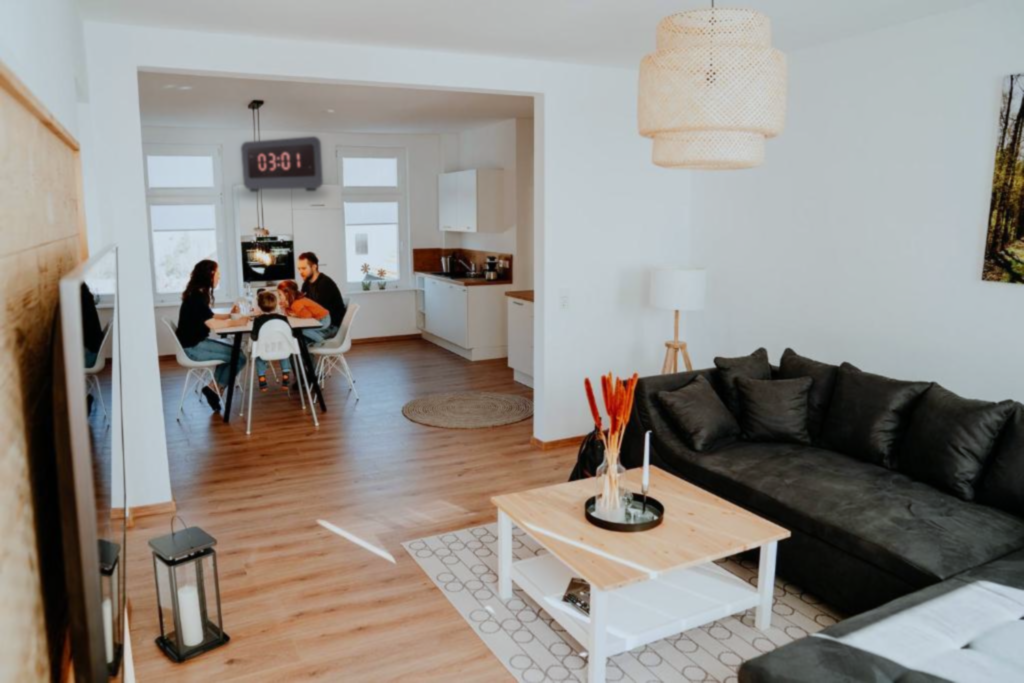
**3:01**
